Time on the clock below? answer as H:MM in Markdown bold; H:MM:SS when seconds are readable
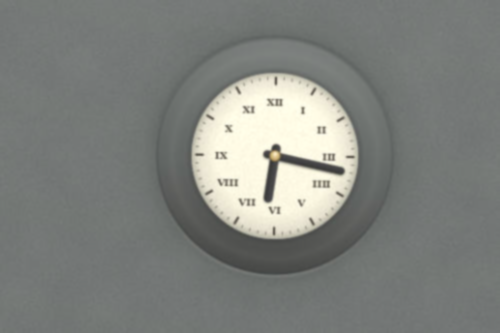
**6:17**
